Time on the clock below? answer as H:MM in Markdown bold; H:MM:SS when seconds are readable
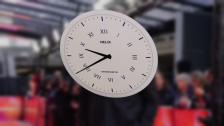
**9:40**
